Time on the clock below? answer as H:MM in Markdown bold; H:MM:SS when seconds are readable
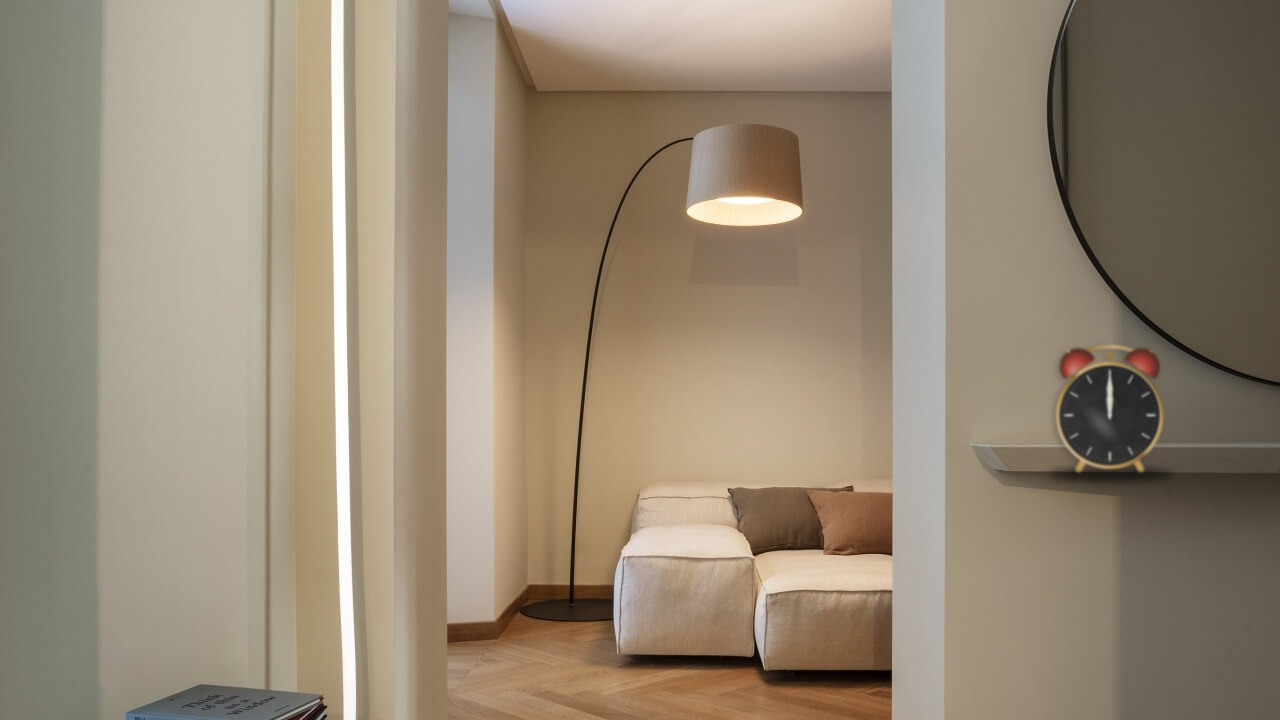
**12:00**
